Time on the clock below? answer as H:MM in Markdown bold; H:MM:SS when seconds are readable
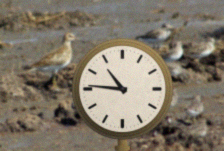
**10:46**
